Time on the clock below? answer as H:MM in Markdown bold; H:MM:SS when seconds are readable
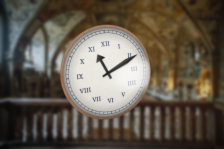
**11:11**
